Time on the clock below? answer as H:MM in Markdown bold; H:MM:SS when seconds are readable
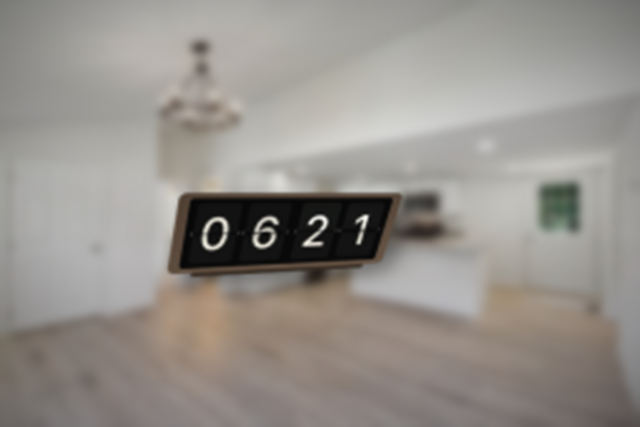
**6:21**
